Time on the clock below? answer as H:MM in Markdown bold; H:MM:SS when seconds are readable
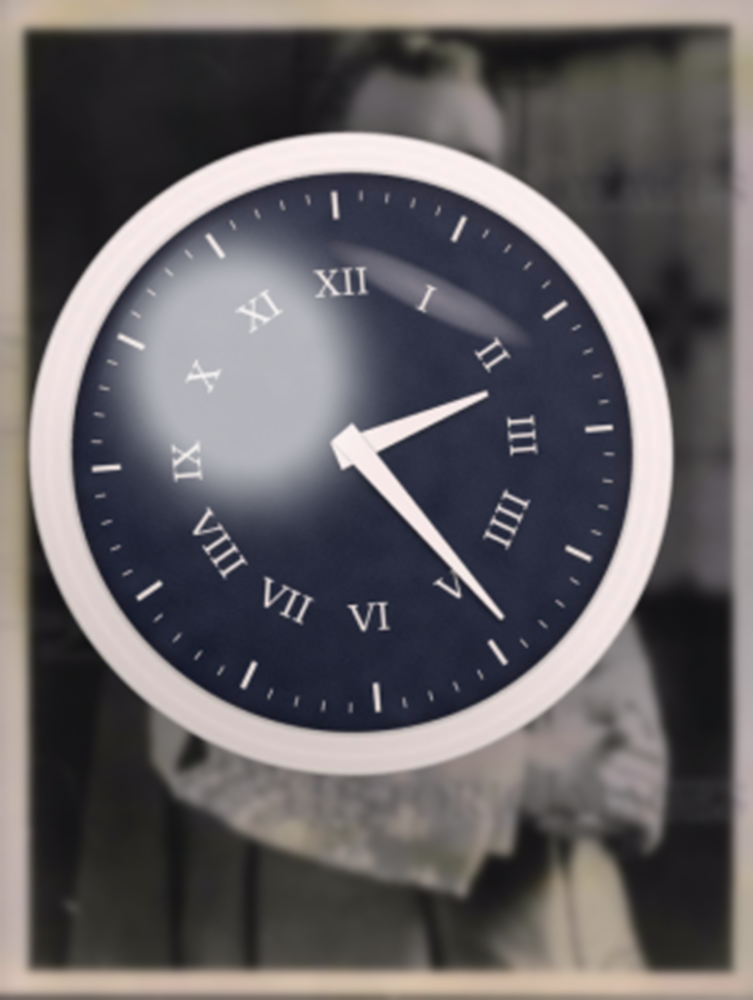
**2:24**
